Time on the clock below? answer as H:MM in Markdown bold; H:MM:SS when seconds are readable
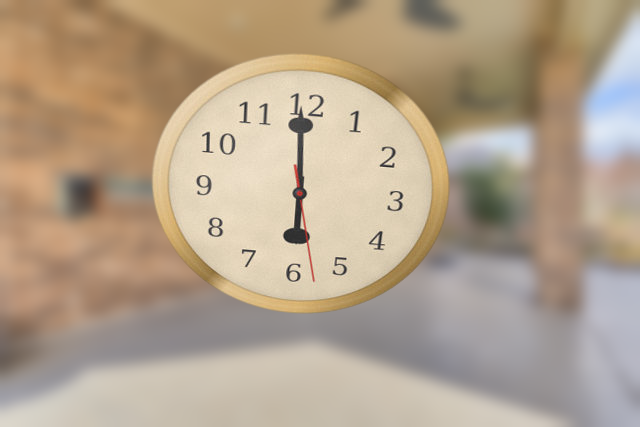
**5:59:28**
